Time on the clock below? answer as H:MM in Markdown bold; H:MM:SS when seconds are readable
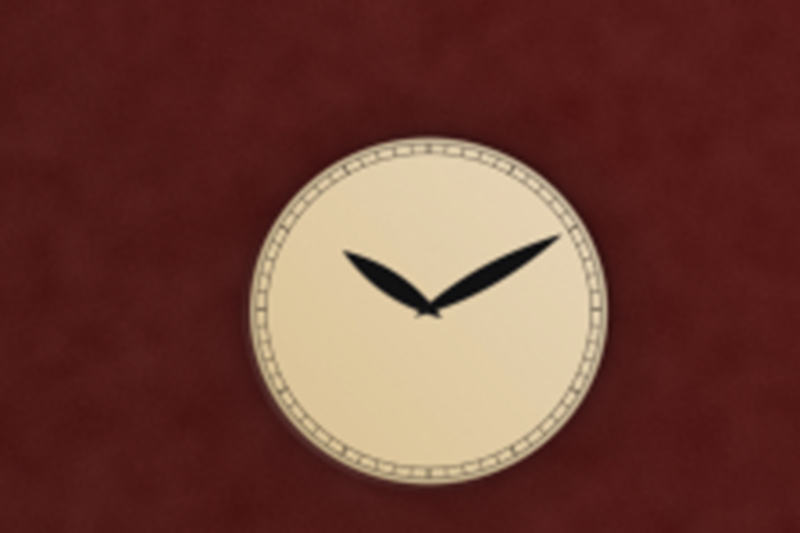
**10:10**
